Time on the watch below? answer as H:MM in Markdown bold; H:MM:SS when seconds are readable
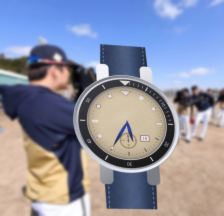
**5:35**
